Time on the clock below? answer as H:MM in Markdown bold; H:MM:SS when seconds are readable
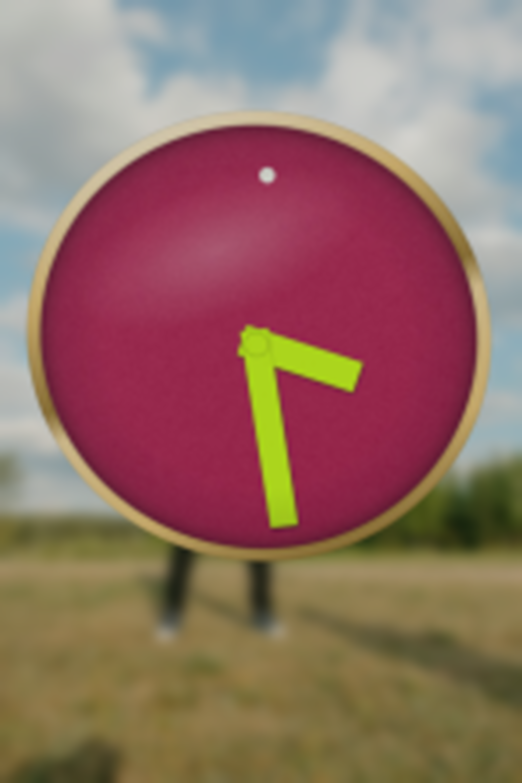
**3:28**
